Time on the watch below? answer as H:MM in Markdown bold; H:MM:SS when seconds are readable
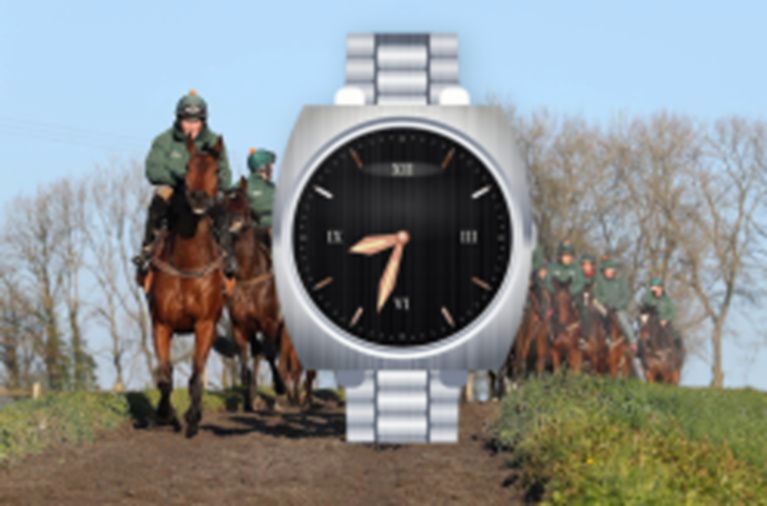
**8:33**
